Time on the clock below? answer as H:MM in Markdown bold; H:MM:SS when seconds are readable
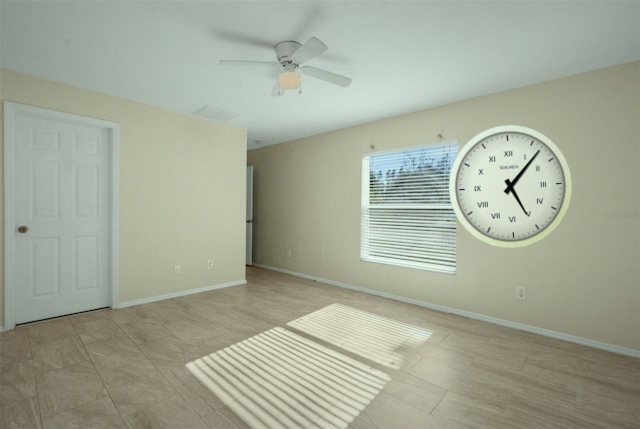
**5:07**
